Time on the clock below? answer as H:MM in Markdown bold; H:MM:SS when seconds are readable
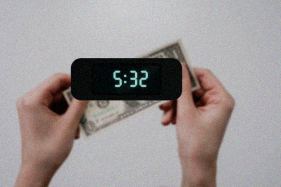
**5:32**
